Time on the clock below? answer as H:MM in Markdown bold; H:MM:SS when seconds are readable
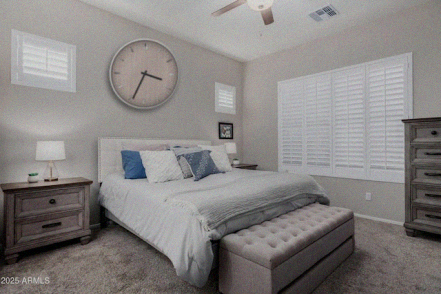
**3:34**
